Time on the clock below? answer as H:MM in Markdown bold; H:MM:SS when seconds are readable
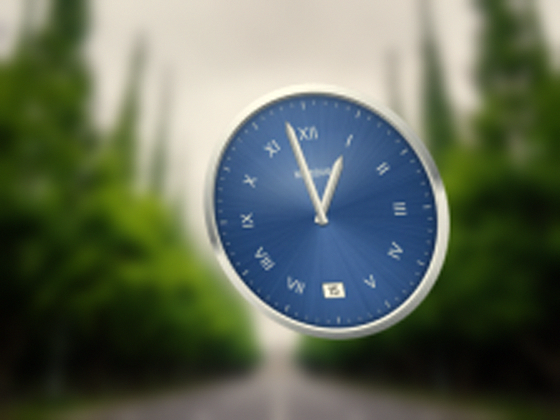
**12:58**
